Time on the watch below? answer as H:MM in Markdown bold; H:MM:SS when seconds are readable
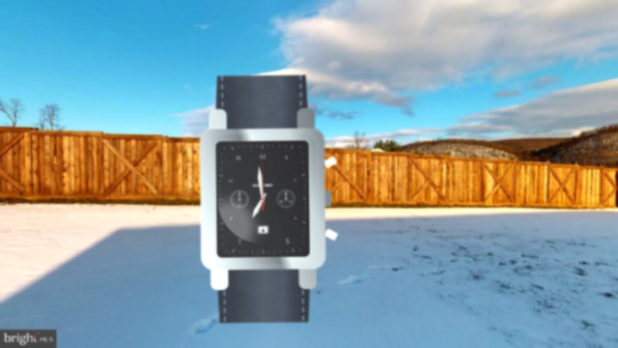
**6:59**
